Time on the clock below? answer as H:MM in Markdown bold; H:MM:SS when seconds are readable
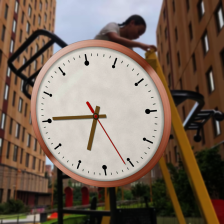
**6:45:26**
